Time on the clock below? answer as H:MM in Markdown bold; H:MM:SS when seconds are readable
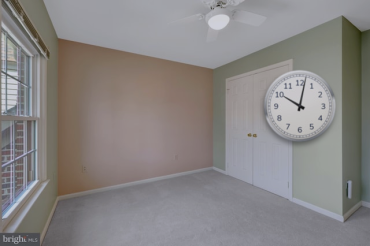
**10:02**
